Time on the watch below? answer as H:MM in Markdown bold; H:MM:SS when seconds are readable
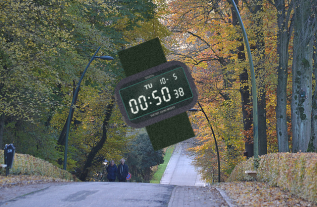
**0:50:38**
